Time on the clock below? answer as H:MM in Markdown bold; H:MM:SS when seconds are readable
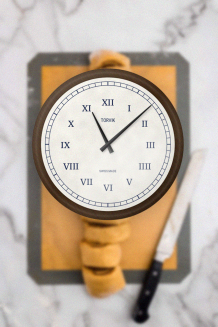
**11:08**
